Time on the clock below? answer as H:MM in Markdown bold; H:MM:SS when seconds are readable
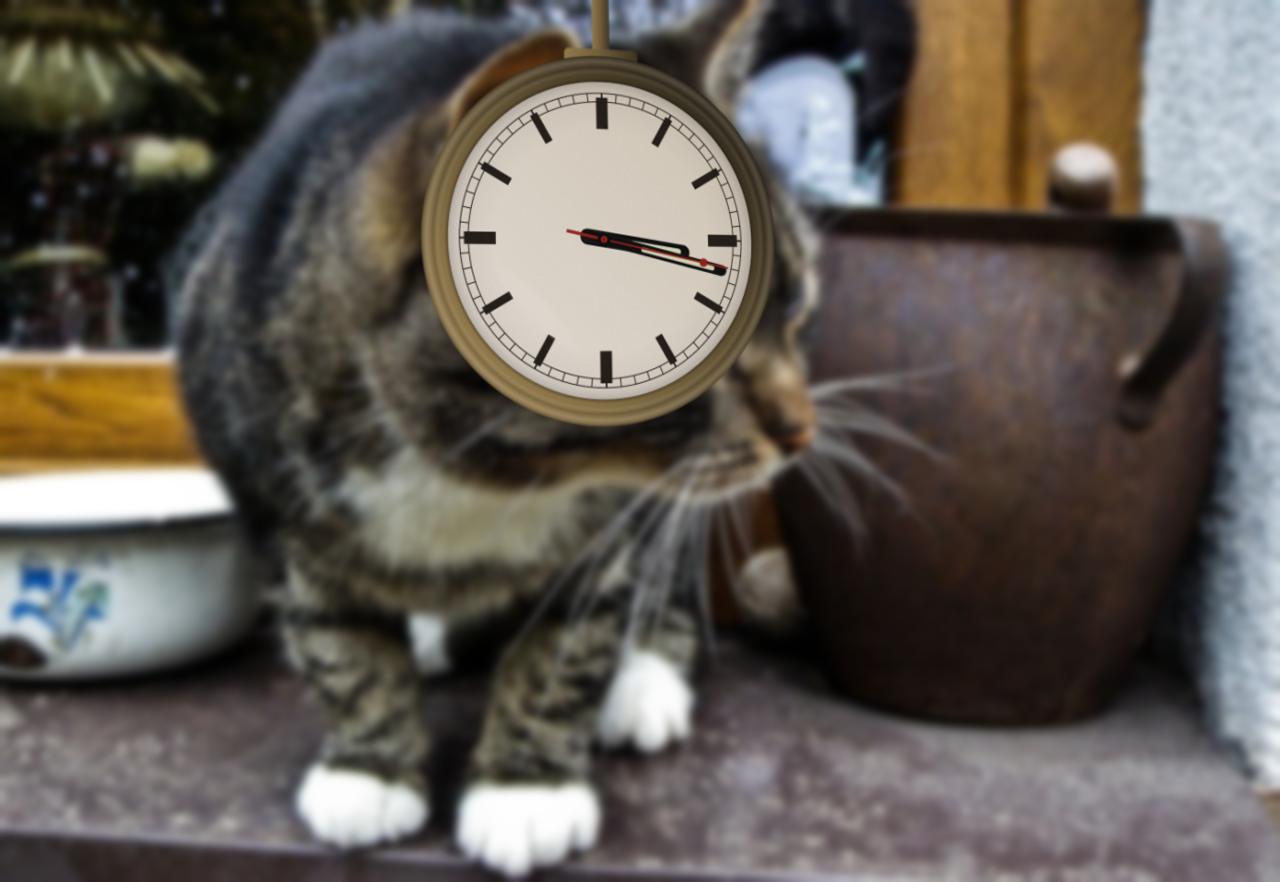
**3:17:17**
